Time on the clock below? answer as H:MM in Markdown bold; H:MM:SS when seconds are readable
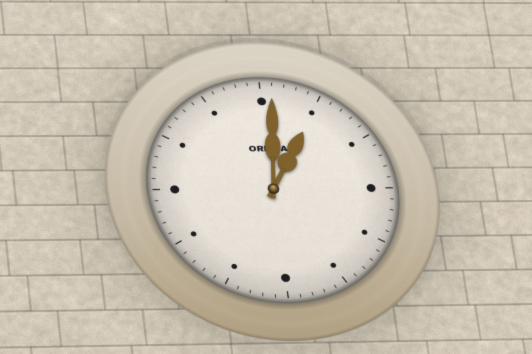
**1:01**
